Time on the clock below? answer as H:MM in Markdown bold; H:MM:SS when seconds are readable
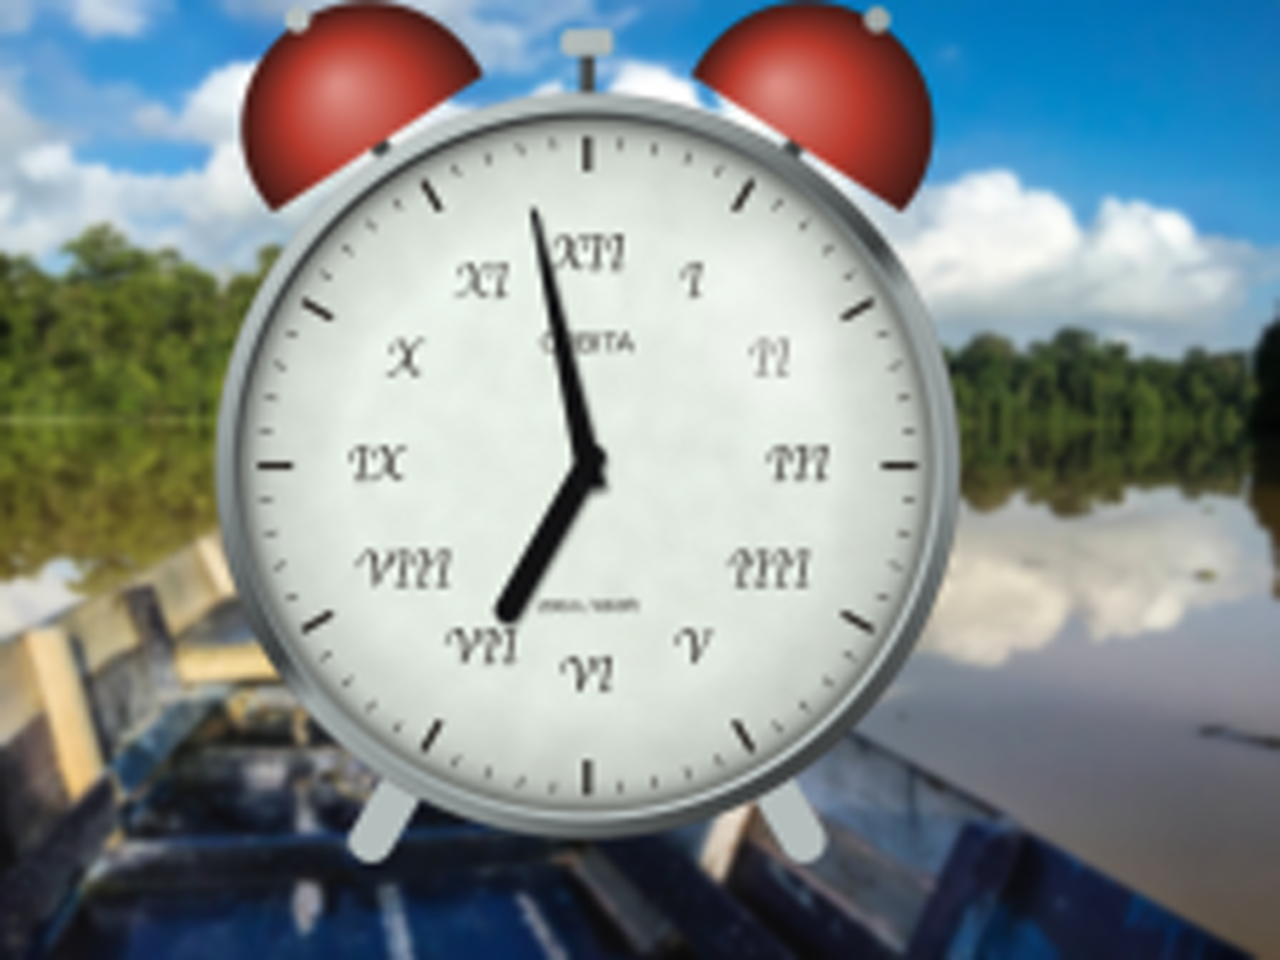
**6:58**
